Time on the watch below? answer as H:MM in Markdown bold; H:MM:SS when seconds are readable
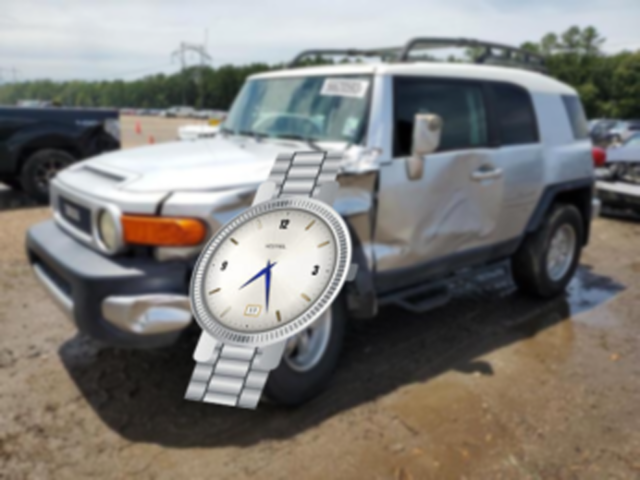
**7:27**
